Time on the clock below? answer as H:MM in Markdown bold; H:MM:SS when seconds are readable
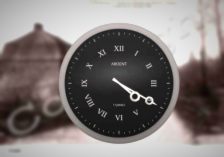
**4:20**
